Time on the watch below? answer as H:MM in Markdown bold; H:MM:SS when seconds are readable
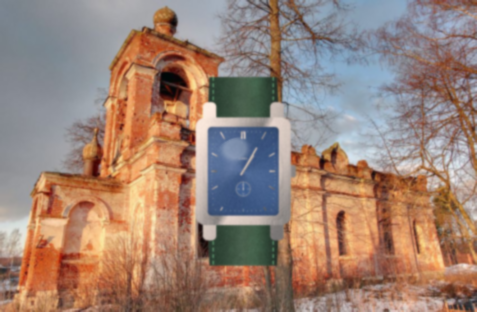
**1:05**
